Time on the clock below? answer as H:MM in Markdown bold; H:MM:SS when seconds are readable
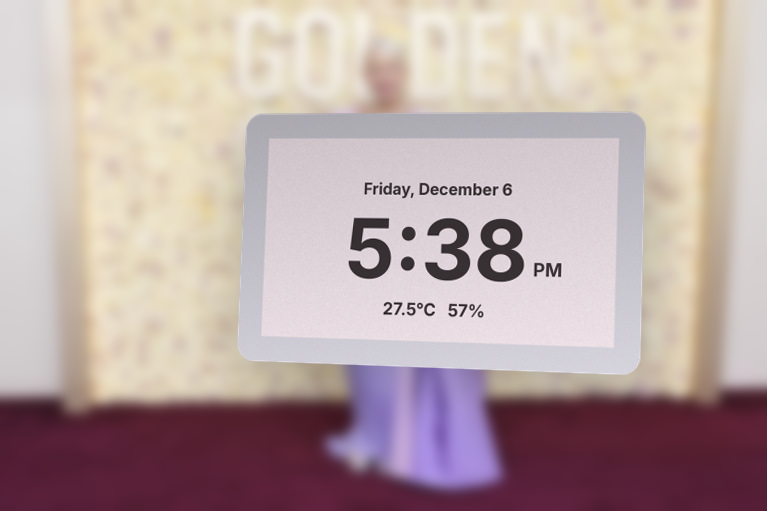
**5:38**
